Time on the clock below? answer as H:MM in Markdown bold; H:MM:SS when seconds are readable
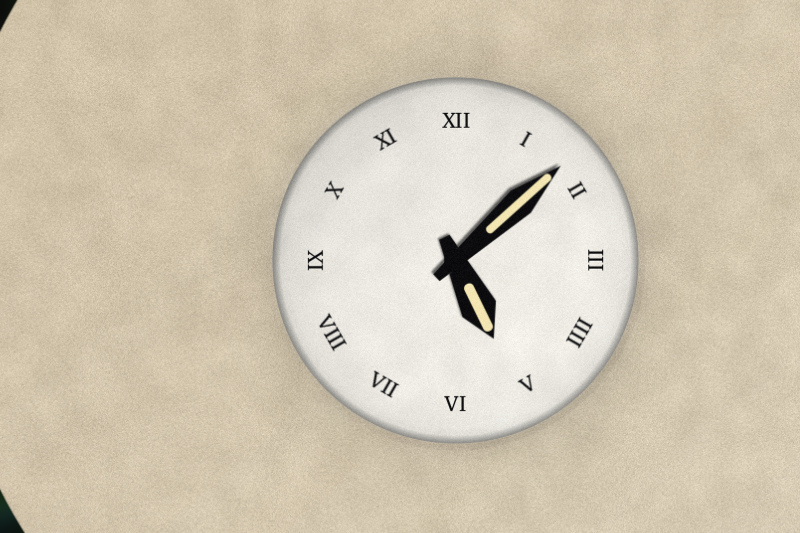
**5:08**
